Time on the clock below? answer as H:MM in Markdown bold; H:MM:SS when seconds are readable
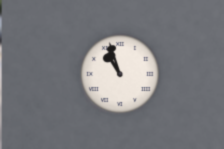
**10:57**
